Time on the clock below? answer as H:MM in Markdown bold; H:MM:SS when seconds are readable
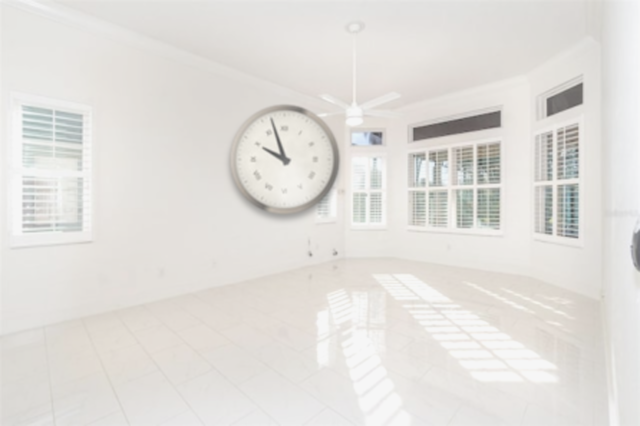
**9:57**
